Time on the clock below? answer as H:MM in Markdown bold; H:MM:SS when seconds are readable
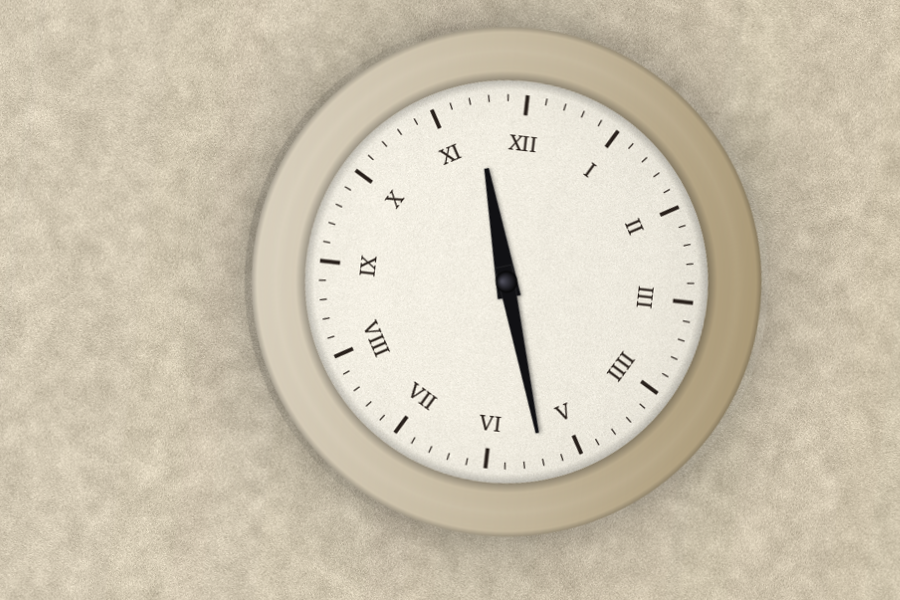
**11:27**
